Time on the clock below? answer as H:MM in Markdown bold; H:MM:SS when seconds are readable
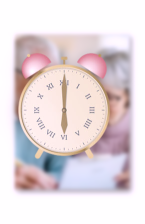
**6:00**
